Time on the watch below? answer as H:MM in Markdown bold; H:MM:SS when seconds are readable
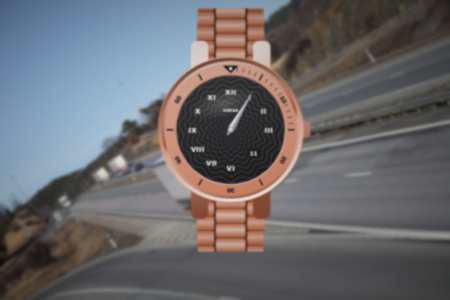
**1:05**
